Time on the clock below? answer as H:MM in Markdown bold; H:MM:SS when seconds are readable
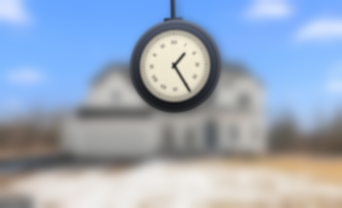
**1:25**
